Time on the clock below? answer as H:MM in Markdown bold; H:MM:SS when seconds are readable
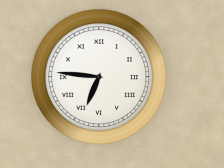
**6:46**
